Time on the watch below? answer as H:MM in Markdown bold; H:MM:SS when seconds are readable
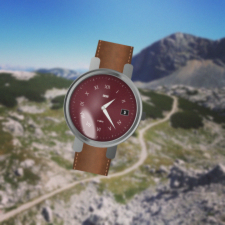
**1:23**
